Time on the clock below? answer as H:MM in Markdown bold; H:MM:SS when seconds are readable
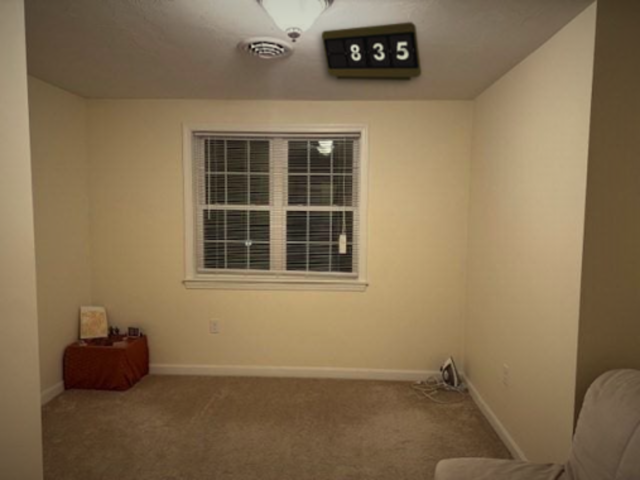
**8:35**
